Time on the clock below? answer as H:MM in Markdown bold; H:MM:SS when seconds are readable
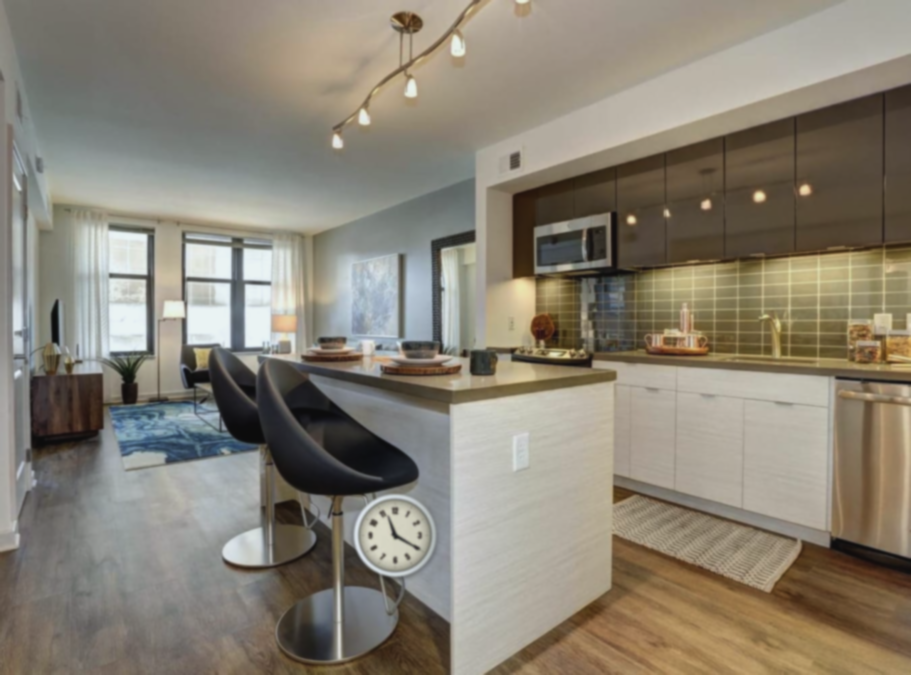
**11:20**
